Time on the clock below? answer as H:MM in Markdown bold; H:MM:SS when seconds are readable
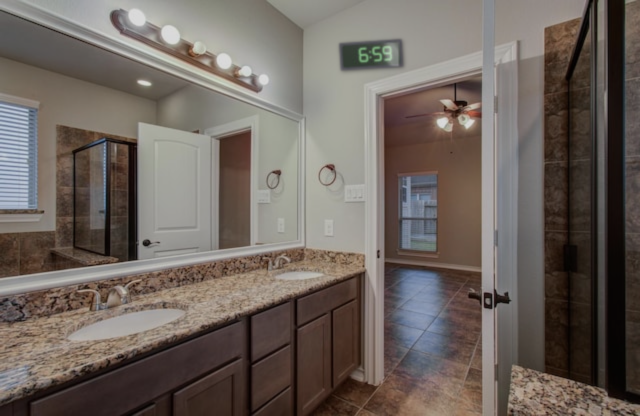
**6:59**
